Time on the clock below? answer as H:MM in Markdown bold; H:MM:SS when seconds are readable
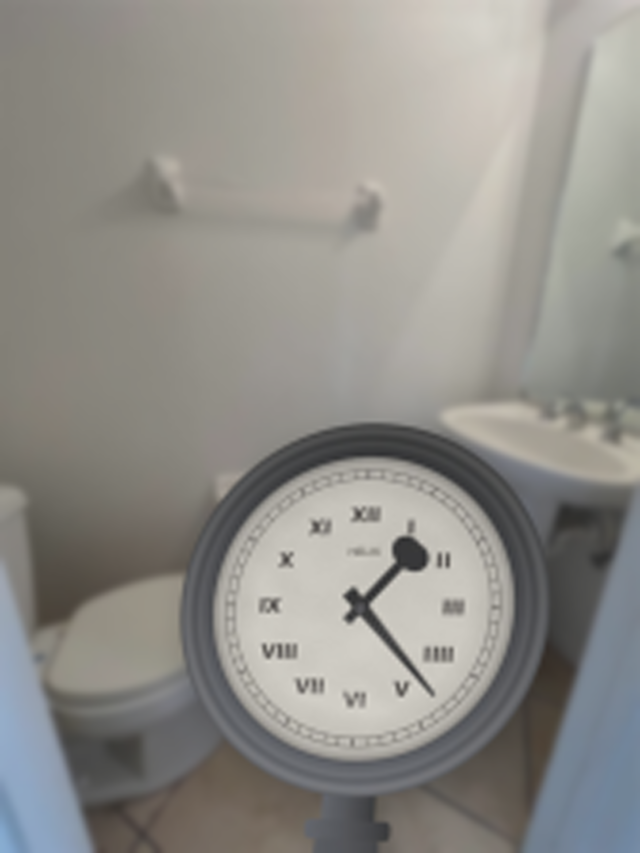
**1:23**
